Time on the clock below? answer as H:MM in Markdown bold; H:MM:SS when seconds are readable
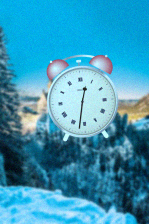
**12:32**
